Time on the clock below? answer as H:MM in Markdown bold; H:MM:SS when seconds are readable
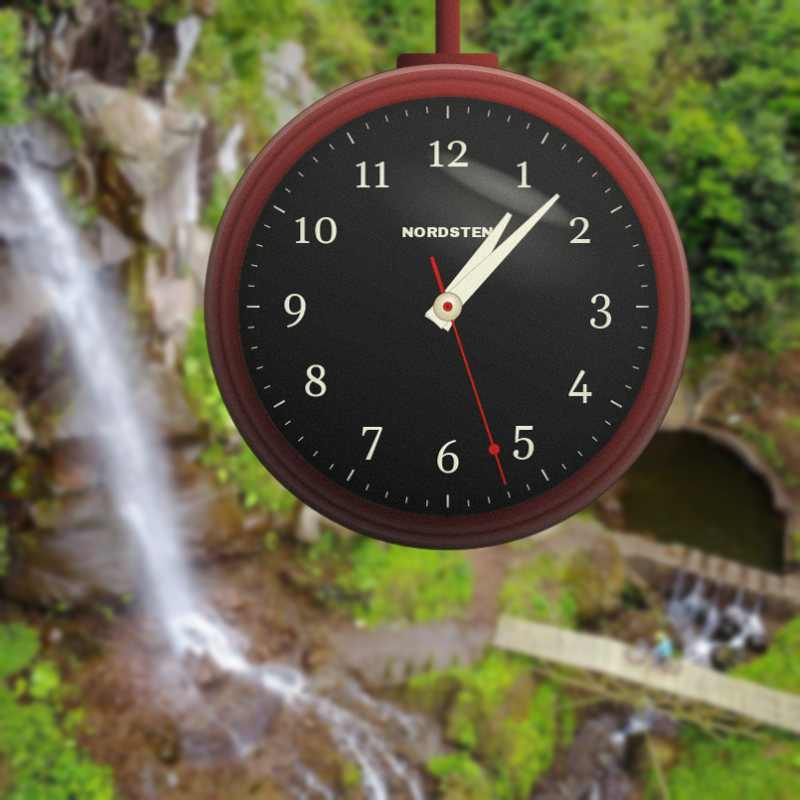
**1:07:27**
